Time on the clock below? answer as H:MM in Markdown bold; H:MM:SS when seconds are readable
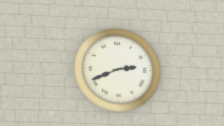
**2:41**
